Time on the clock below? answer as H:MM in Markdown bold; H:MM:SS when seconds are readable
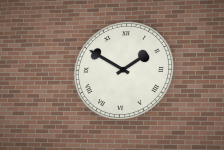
**1:50**
